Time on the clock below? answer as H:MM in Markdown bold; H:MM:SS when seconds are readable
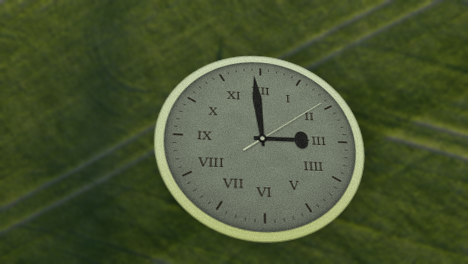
**2:59:09**
